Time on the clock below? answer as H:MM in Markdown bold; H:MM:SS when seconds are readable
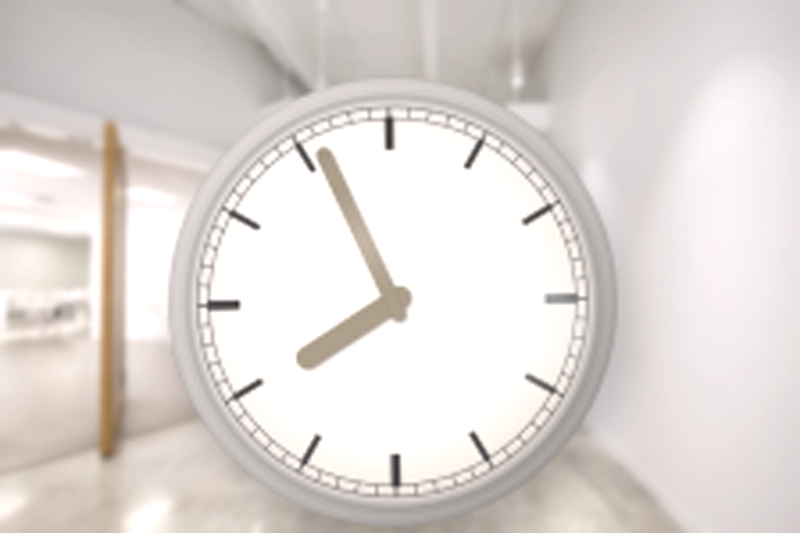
**7:56**
